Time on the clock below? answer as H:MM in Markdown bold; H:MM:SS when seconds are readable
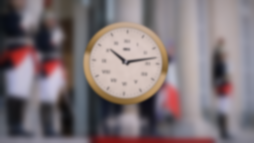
**10:13**
